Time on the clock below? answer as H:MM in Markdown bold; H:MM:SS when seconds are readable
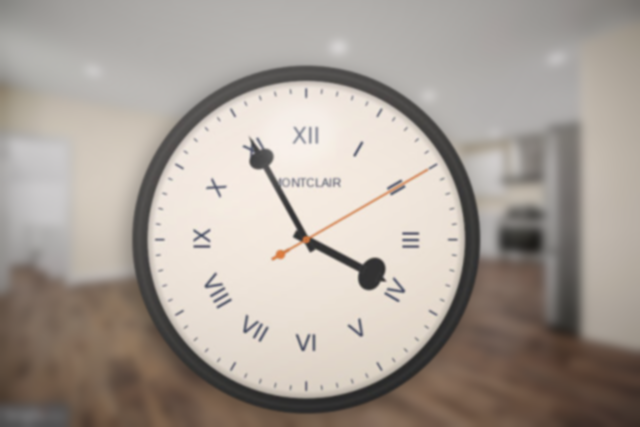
**3:55:10**
